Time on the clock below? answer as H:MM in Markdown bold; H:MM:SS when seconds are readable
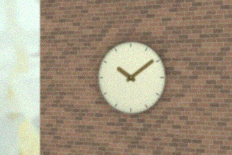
**10:09**
